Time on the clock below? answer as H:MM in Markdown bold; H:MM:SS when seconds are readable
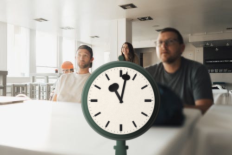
**11:02**
